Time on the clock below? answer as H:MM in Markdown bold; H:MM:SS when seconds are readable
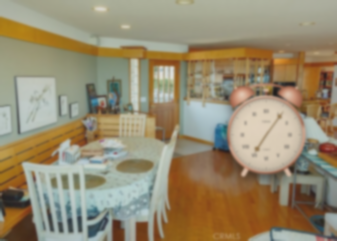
**7:06**
